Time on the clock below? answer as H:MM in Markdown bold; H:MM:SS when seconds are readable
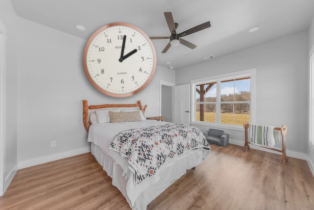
**2:02**
